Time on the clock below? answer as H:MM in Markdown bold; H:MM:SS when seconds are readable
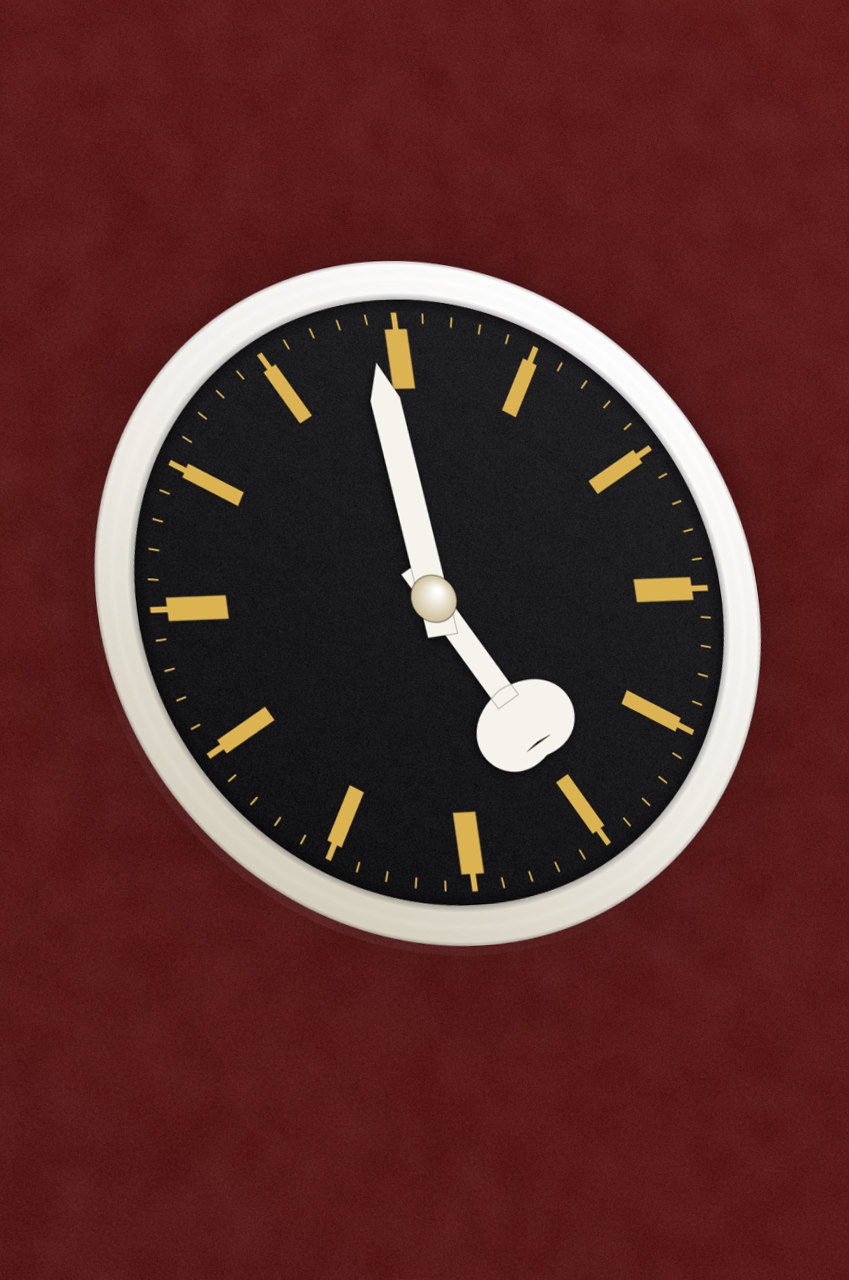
**4:59**
